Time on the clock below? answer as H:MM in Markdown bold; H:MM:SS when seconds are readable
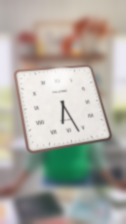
**6:27**
